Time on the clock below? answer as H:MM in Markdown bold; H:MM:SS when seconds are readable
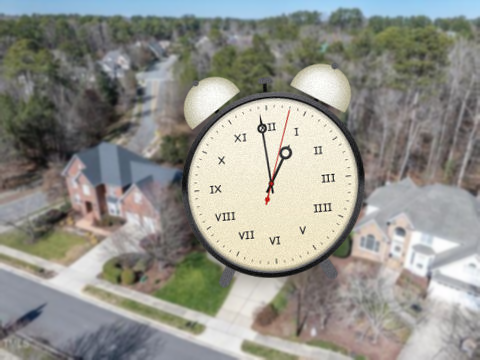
**12:59:03**
